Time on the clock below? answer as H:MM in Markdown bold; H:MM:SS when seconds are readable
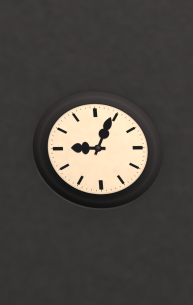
**9:04**
